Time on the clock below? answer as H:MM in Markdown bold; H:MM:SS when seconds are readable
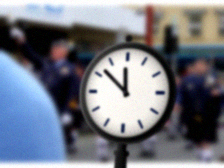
**11:52**
